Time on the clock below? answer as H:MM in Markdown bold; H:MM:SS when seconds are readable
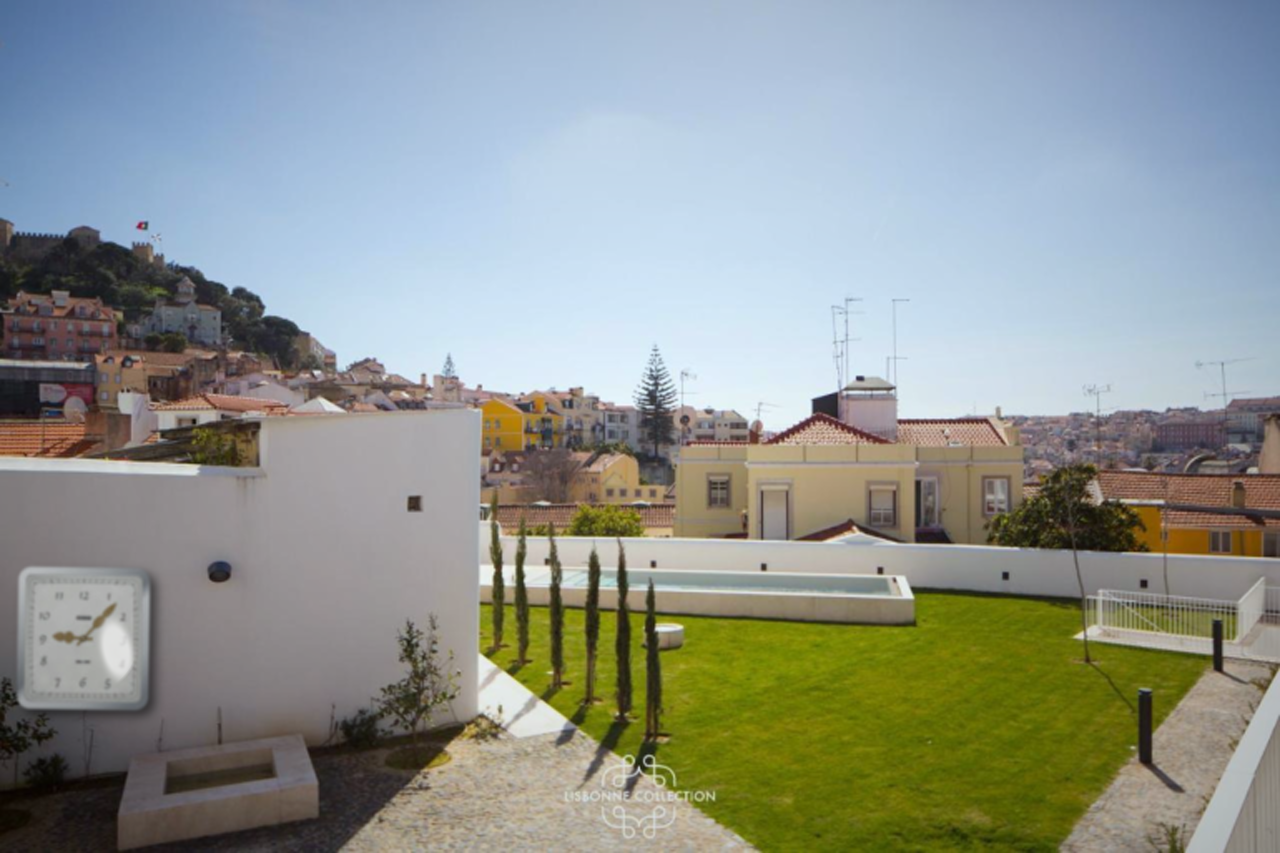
**9:07**
